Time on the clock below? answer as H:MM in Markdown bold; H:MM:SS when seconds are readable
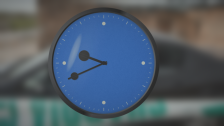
**9:41**
